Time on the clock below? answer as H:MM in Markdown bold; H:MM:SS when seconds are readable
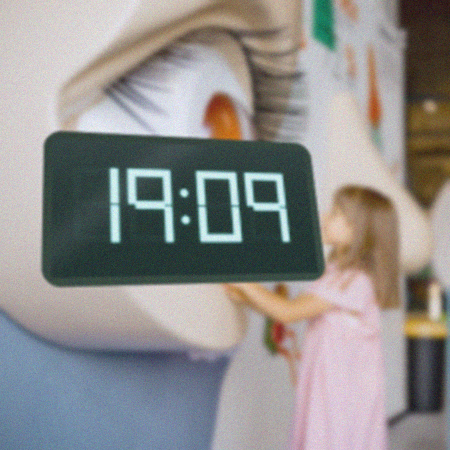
**19:09**
